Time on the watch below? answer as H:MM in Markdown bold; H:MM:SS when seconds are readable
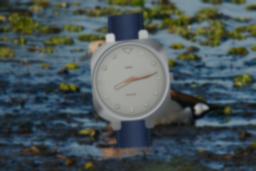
**8:13**
